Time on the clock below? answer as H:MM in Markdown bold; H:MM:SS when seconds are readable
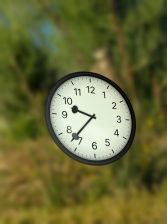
**9:37**
